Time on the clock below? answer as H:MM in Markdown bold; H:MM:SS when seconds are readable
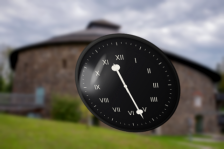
**11:27**
